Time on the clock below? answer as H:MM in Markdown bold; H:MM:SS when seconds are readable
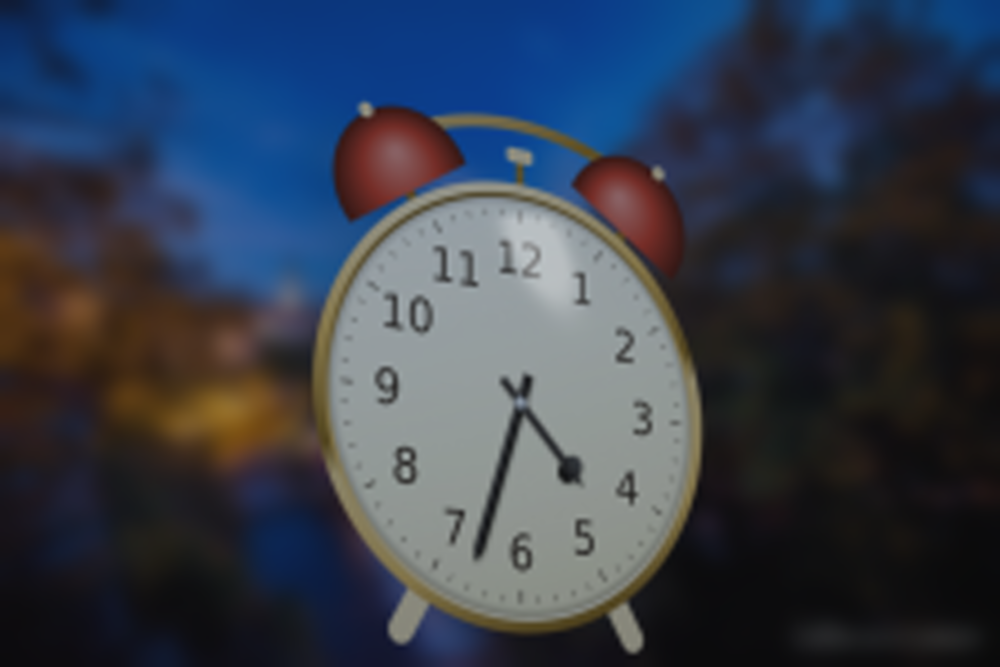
**4:33**
